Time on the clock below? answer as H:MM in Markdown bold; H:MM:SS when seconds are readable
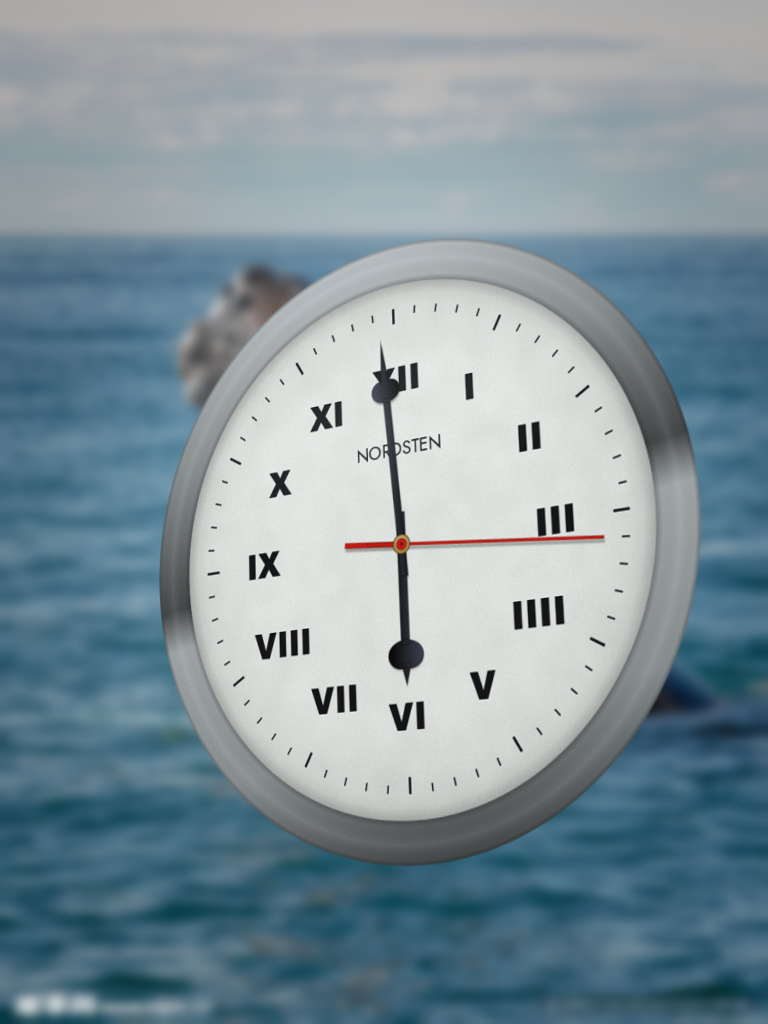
**5:59:16**
